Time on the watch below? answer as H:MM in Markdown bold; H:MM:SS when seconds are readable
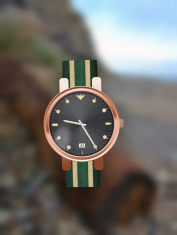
**9:25**
